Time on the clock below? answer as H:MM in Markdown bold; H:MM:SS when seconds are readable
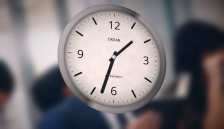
**1:33**
